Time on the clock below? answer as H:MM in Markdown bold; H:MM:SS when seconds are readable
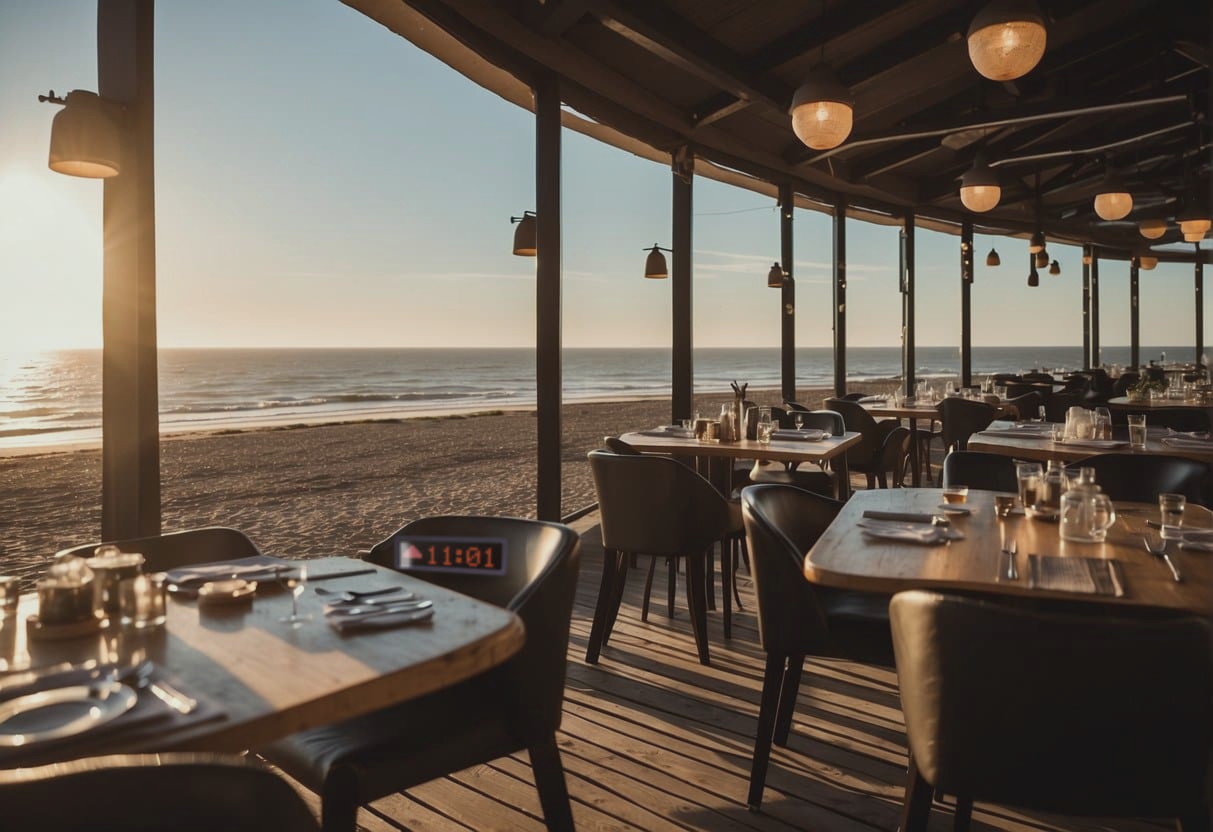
**11:01**
